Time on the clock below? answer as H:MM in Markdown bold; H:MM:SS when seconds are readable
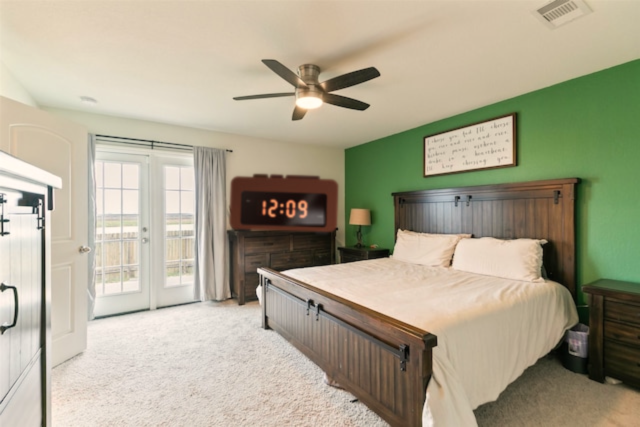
**12:09**
